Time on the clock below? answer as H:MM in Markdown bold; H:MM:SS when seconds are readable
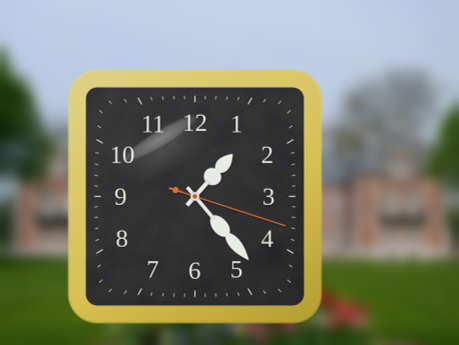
**1:23:18**
